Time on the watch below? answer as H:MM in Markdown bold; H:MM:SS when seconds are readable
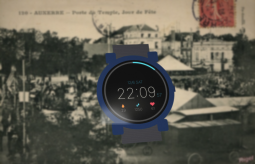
**22:09**
